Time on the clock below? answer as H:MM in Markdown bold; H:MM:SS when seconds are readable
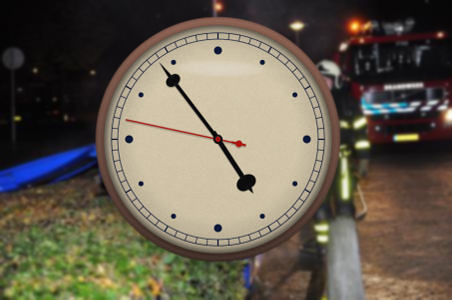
**4:53:47**
